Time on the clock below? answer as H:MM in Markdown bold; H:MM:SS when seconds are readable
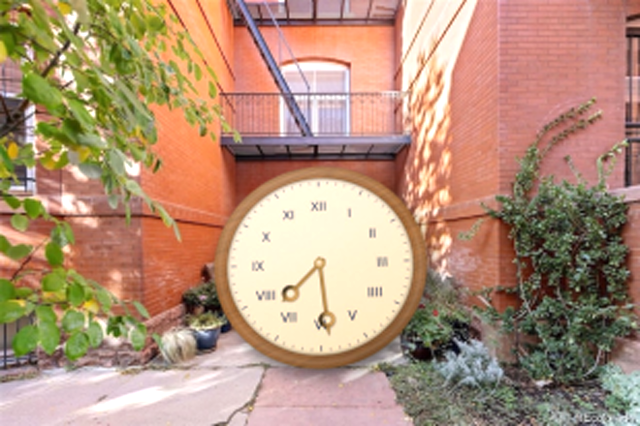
**7:29**
